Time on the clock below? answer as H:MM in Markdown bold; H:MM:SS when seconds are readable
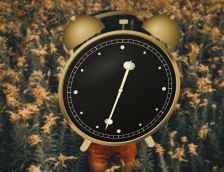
**12:33**
